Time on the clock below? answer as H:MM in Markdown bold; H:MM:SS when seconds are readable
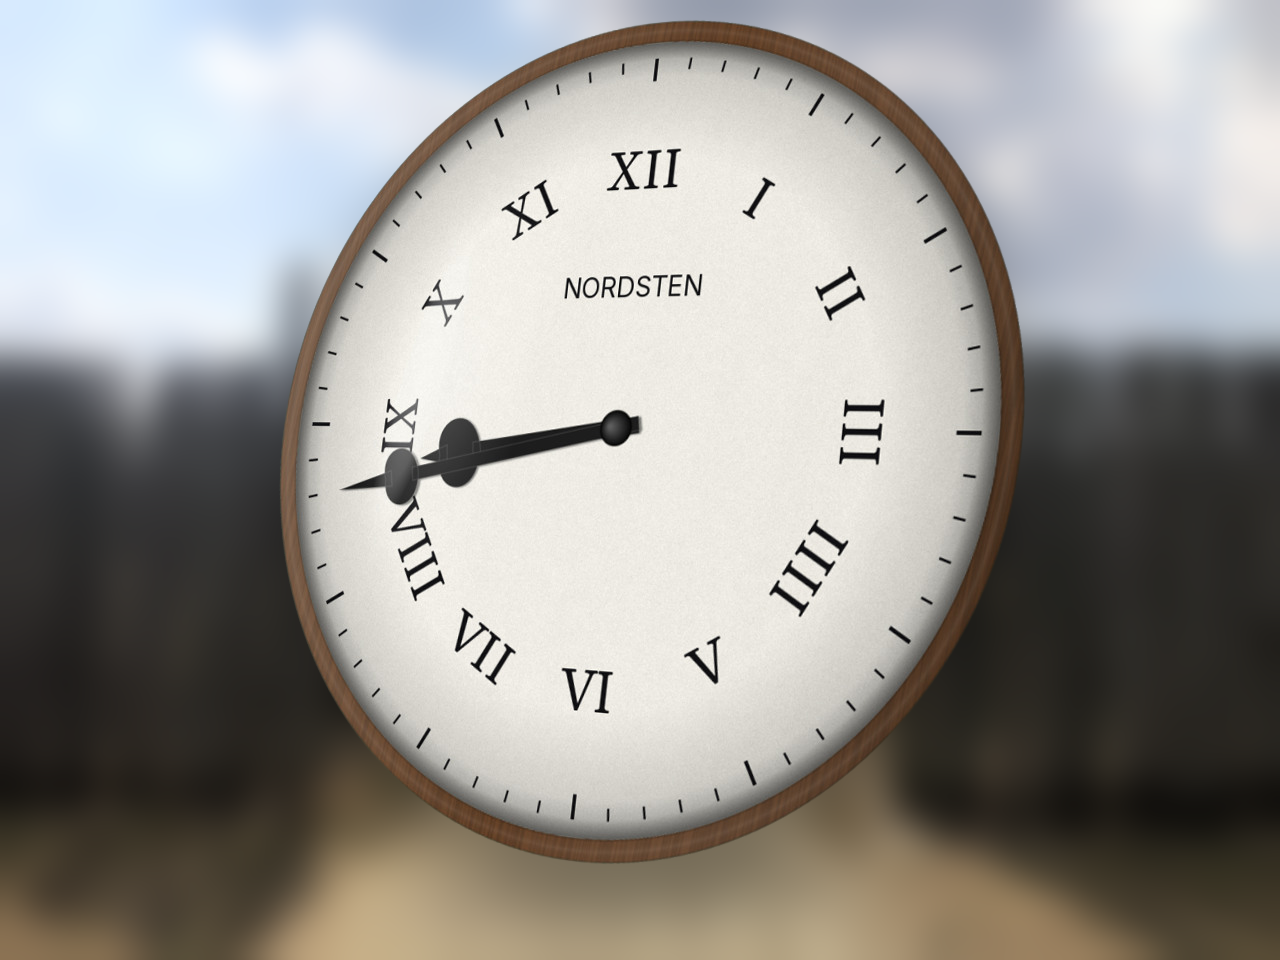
**8:43**
